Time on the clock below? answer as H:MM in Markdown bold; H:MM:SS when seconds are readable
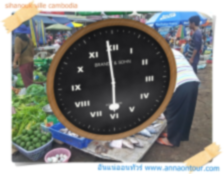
**5:59**
